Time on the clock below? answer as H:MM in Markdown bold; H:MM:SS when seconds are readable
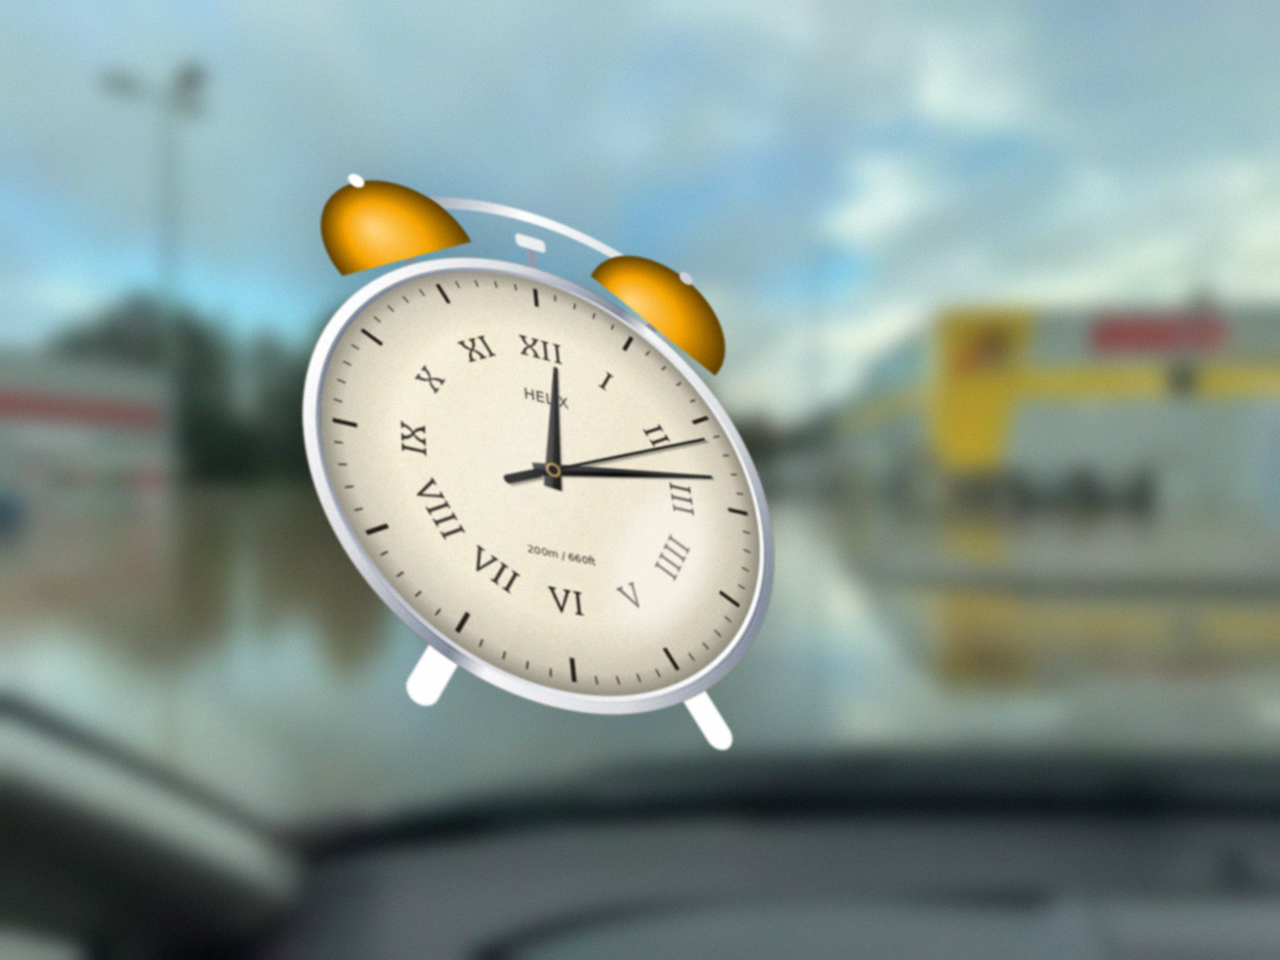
**12:13:11**
